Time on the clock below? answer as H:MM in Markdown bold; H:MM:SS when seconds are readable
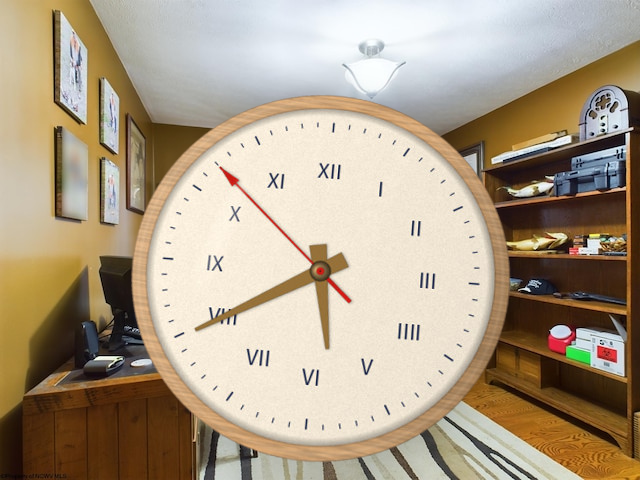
**5:39:52**
